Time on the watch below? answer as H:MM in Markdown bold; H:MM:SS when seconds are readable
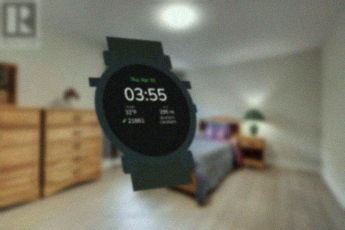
**3:55**
